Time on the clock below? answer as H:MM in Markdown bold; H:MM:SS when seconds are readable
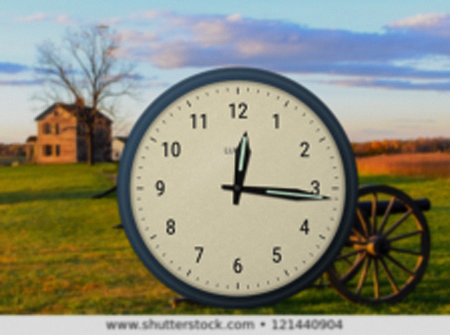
**12:16**
